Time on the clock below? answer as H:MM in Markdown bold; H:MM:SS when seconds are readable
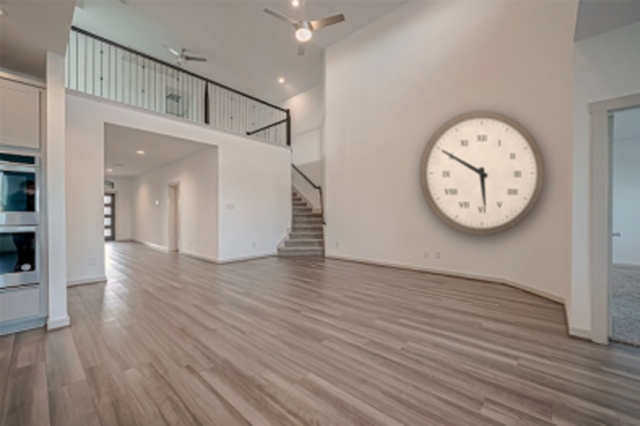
**5:50**
